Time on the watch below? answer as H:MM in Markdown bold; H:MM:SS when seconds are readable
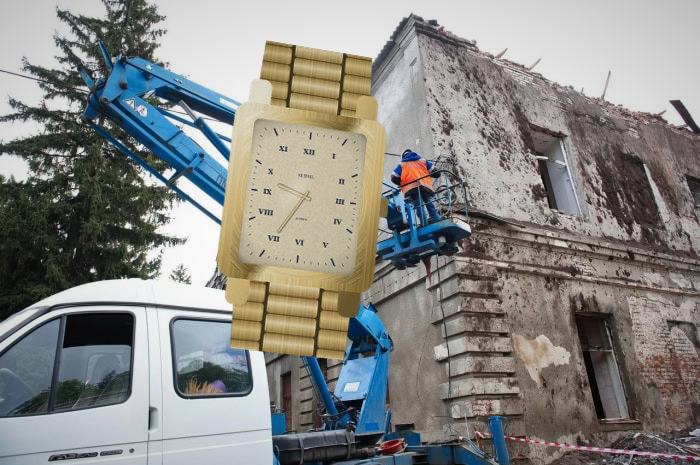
**9:35**
